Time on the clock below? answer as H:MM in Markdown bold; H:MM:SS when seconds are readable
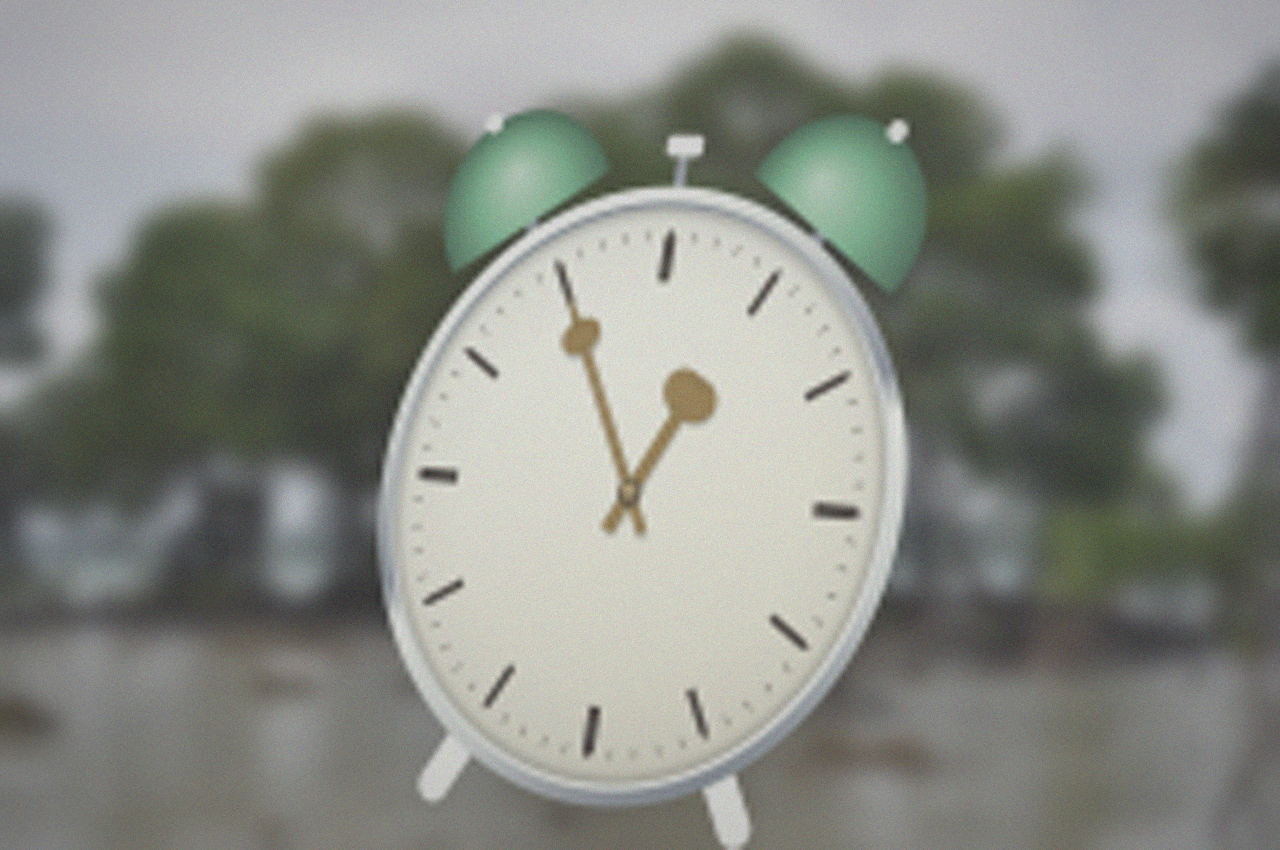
**12:55**
